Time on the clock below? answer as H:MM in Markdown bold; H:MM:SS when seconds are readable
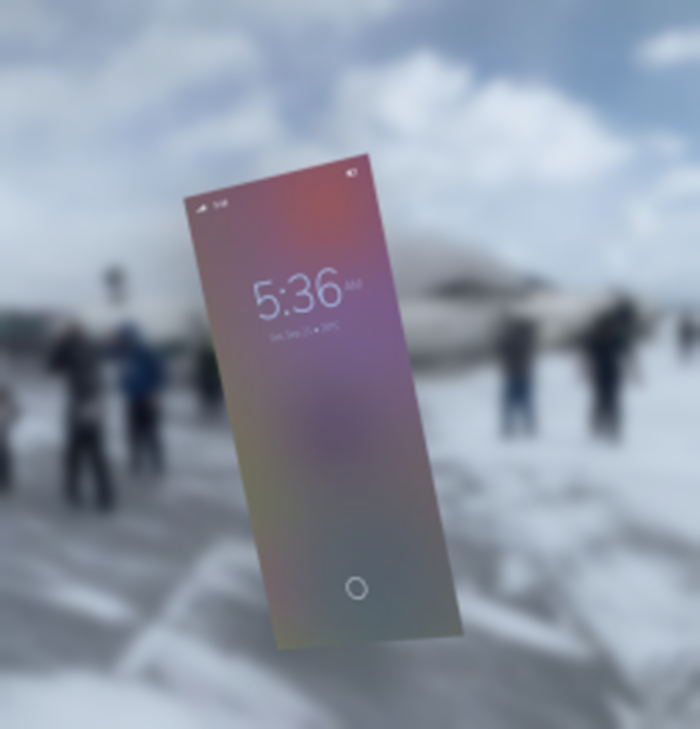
**5:36**
